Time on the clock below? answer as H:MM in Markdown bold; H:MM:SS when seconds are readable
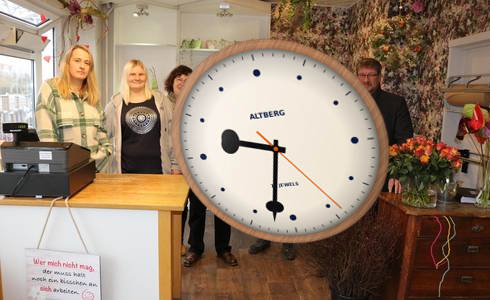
**9:32:24**
